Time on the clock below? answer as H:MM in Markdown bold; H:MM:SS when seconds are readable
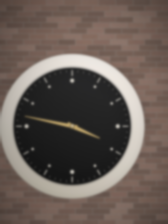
**3:47**
